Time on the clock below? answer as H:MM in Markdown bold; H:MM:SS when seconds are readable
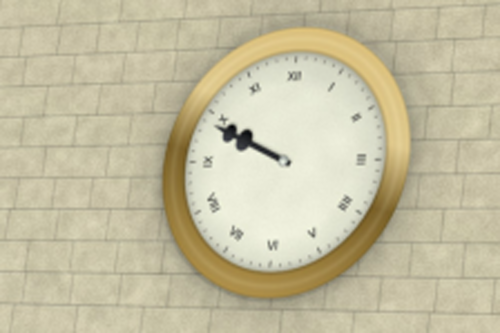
**9:49**
